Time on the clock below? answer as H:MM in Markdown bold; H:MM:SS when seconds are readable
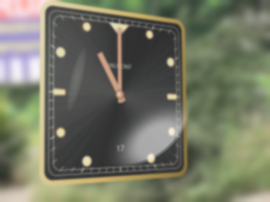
**11:00**
